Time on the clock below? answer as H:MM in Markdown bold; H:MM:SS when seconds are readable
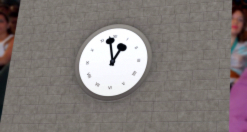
**12:58**
